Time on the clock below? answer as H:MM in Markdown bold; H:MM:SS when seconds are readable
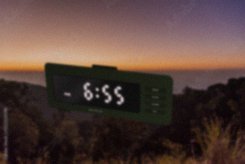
**6:55**
